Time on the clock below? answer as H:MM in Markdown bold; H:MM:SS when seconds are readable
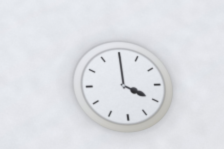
**4:00**
